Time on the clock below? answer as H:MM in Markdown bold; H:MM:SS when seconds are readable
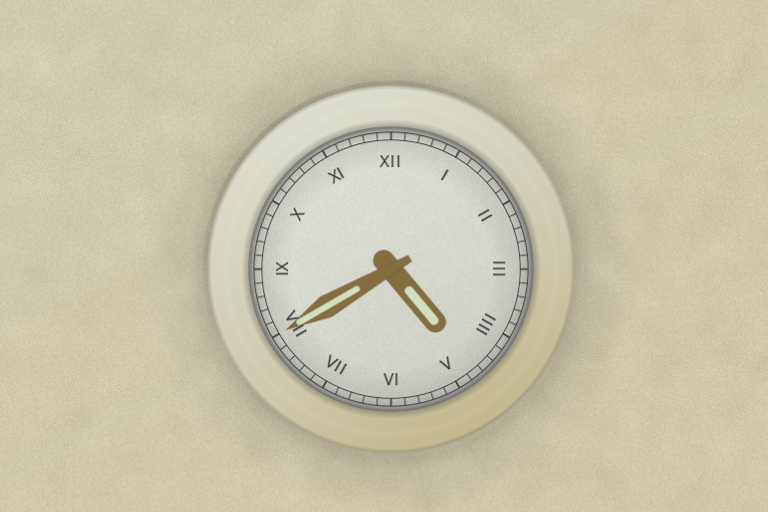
**4:40**
